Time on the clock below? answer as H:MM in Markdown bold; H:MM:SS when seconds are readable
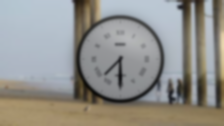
**7:30**
